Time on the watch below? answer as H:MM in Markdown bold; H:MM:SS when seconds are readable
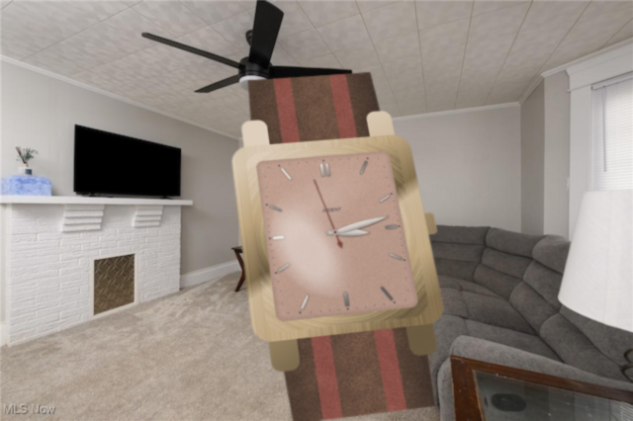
**3:12:58**
